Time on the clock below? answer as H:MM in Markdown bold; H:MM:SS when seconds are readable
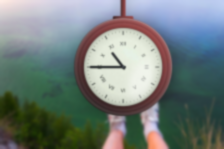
**10:45**
